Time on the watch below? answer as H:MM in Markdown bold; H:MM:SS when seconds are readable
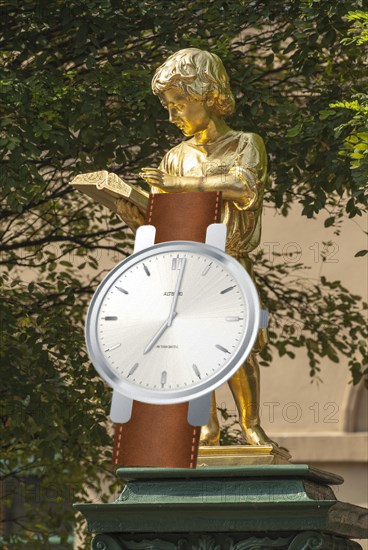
**7:01**
